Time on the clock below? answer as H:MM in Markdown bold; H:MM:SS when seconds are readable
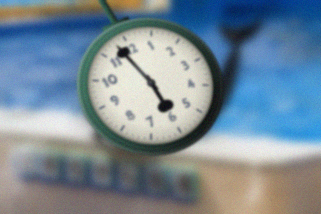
**5:58**
